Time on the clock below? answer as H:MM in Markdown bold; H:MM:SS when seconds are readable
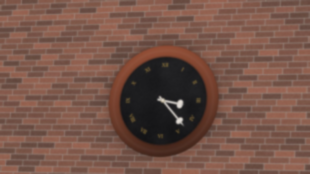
**3:23**
